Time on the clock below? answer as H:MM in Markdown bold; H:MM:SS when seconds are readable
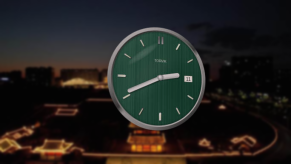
**2:41**
